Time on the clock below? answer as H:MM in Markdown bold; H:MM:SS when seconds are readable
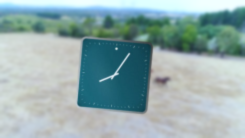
**8:05**
